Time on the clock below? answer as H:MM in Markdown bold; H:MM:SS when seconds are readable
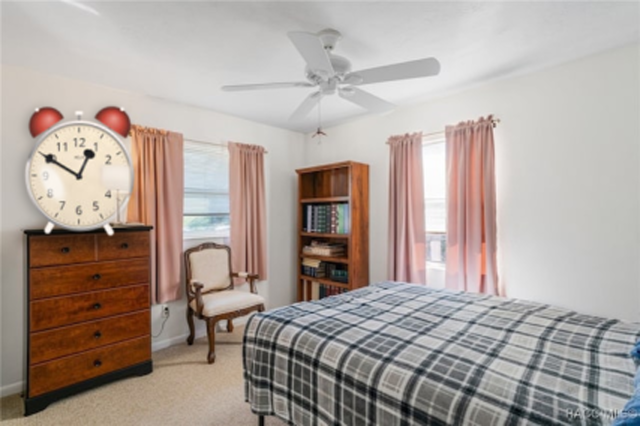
**12:50**
